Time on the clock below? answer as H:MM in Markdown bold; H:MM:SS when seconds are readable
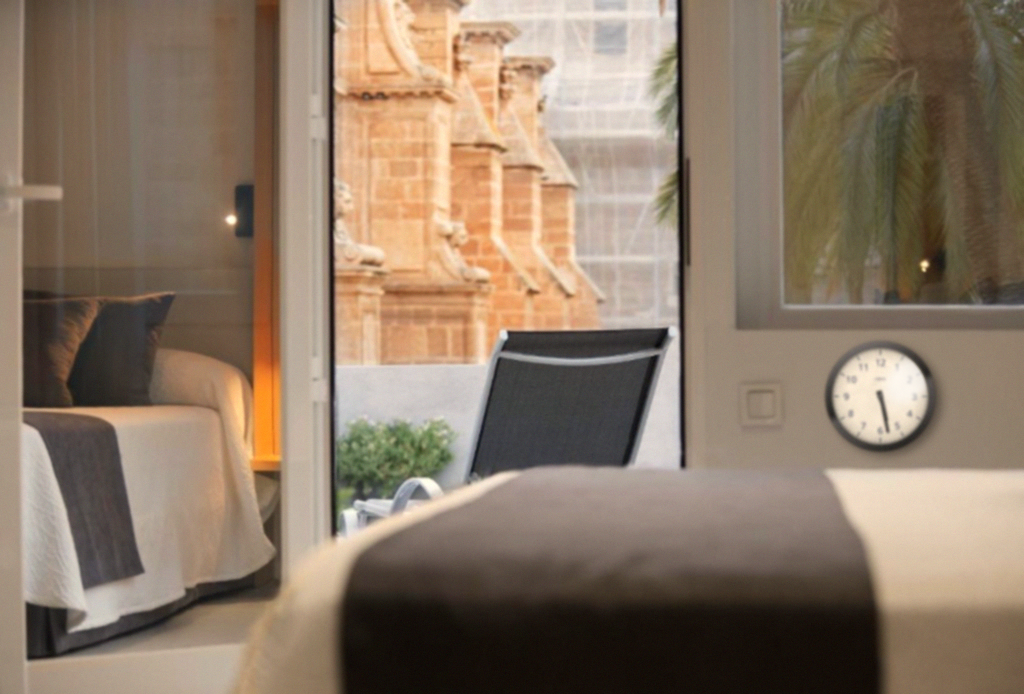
**5:28**
